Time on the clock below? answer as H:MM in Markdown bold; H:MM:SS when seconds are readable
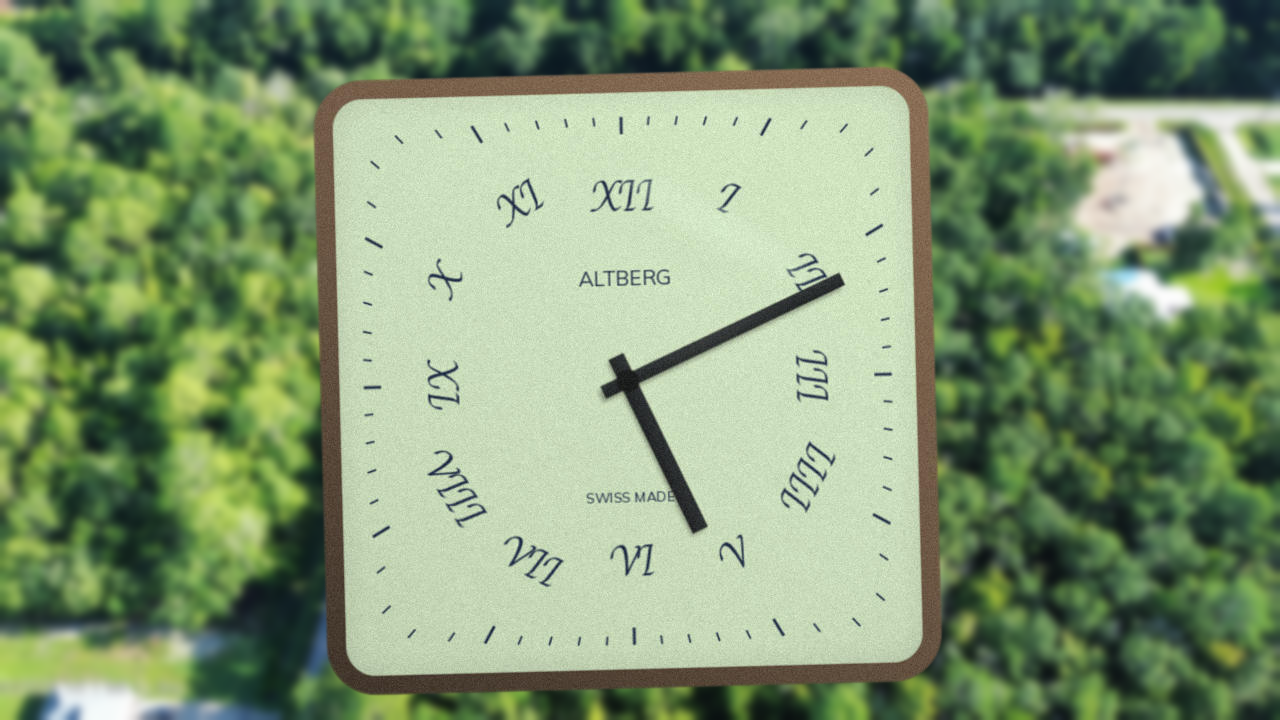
**5:11**
